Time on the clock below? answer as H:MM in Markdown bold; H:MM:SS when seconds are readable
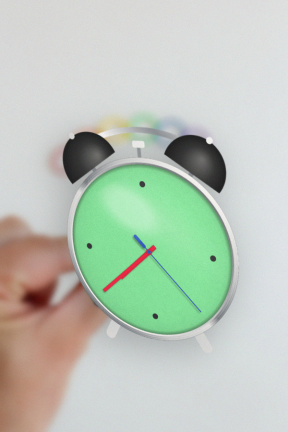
**7:38:23**
